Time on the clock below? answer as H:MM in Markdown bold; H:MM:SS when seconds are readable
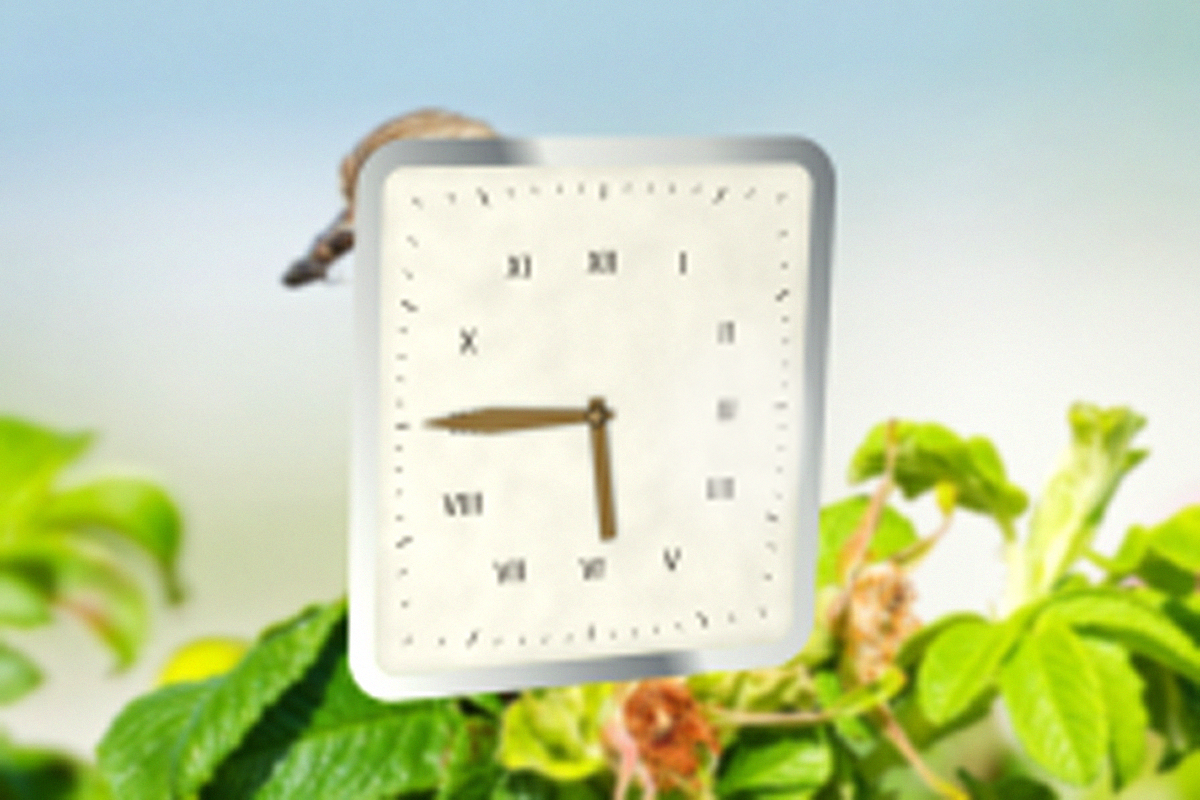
**5:45**
